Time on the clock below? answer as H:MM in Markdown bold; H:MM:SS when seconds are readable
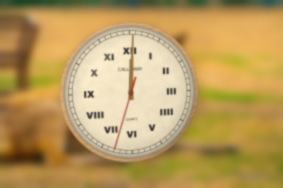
**12:00:33**
